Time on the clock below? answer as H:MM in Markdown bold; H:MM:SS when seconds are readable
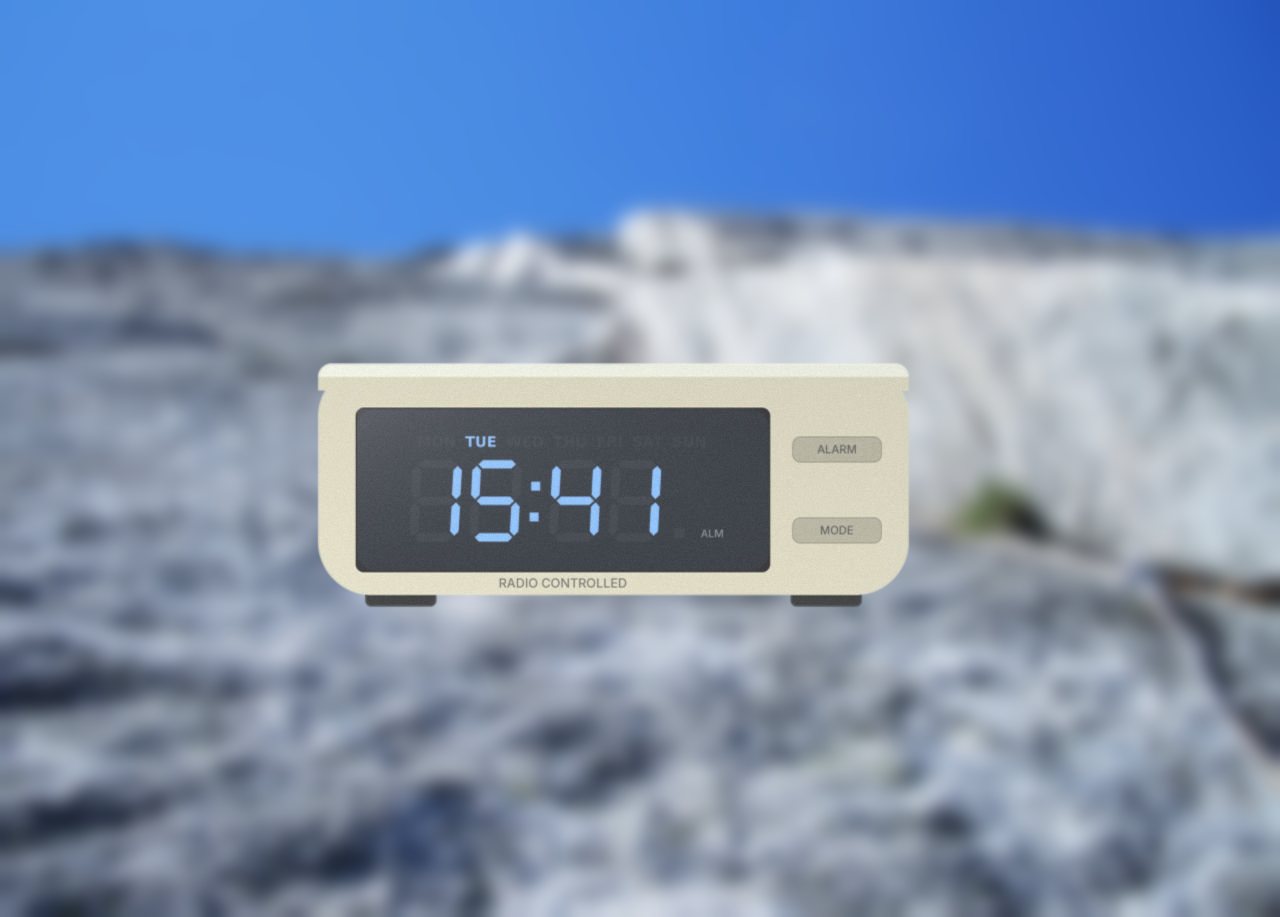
**15:41**
